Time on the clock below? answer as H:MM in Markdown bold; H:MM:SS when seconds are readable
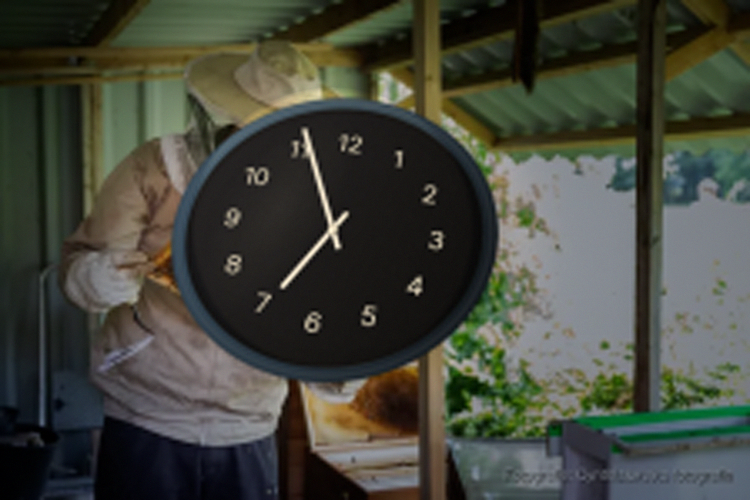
**6:56**
